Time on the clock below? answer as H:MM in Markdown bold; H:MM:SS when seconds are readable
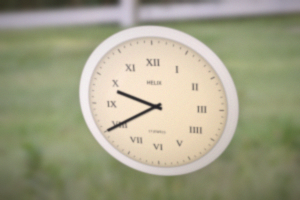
**9:40**
